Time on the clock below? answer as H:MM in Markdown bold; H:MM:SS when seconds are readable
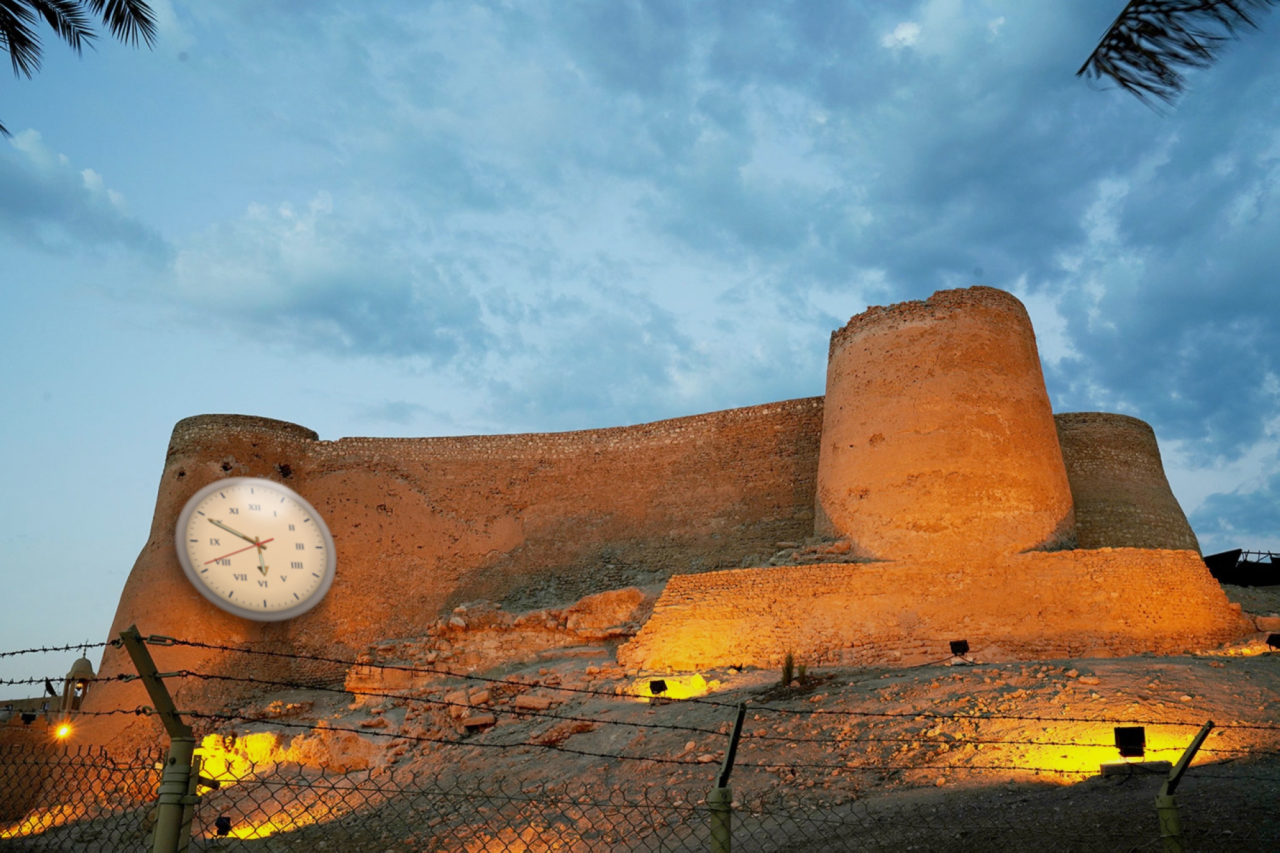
**5:49:41**
